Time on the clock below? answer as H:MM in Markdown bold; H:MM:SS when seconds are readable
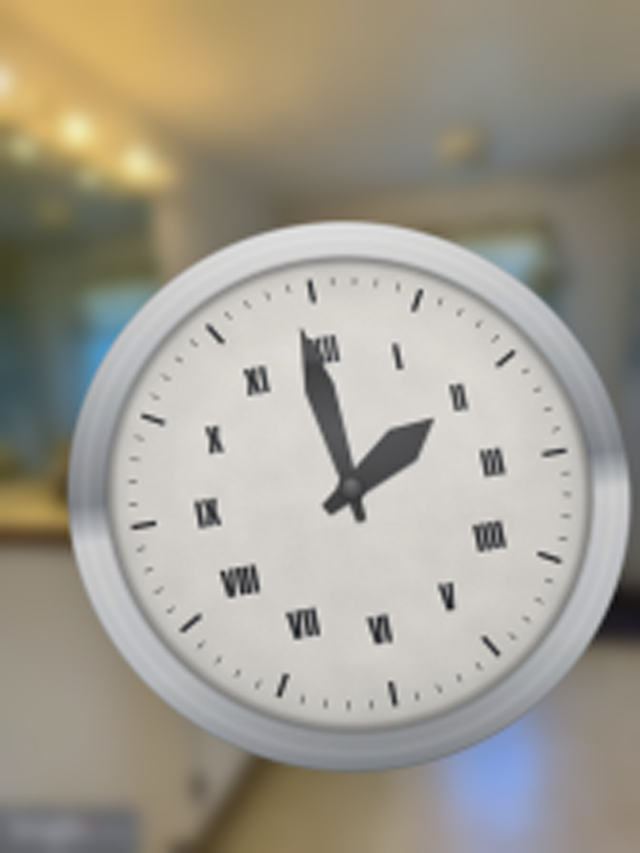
**1:59**
